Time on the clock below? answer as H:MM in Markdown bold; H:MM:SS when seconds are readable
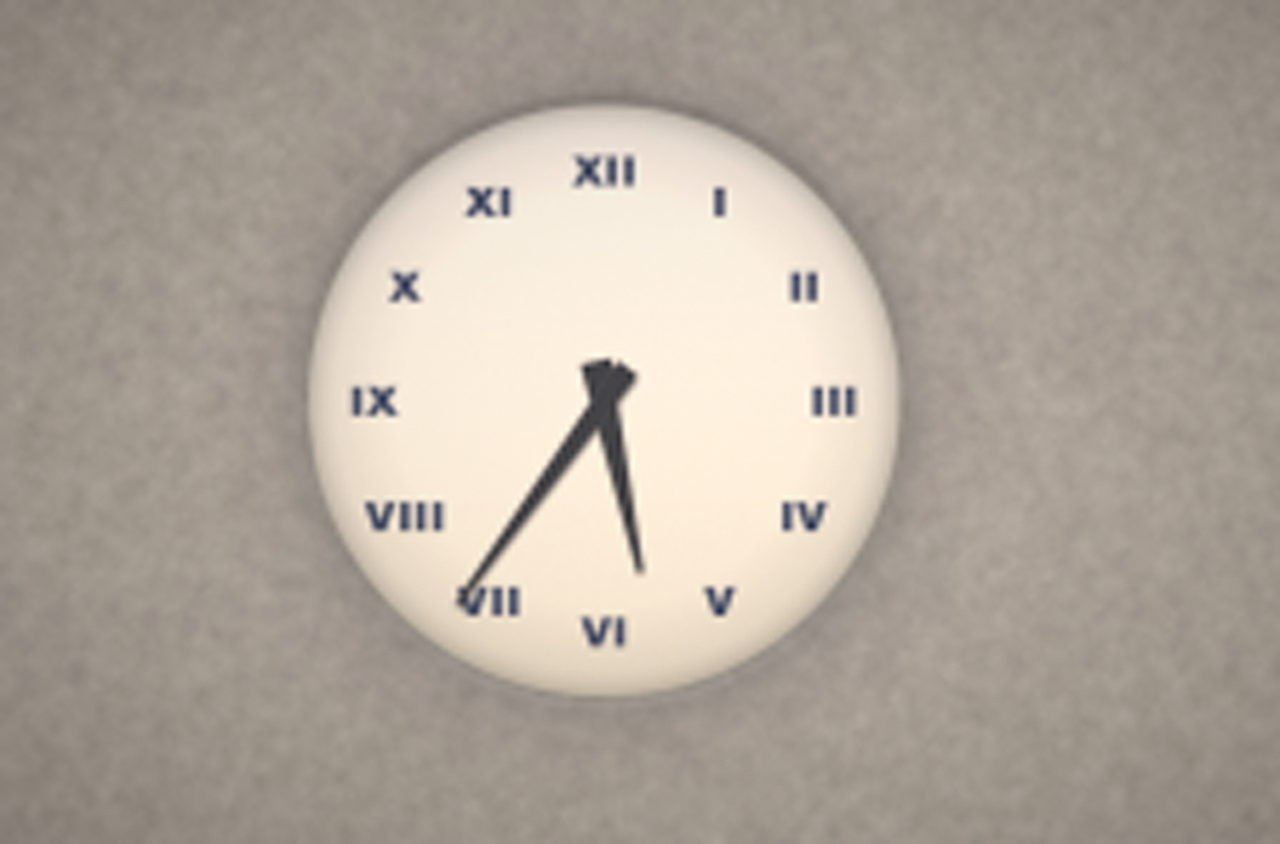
**5:36**
